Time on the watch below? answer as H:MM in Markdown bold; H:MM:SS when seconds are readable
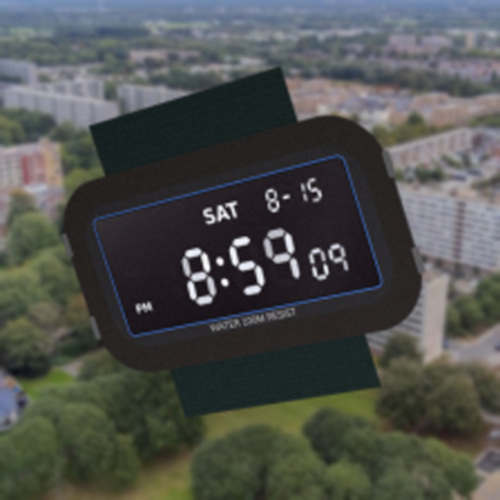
**8:59:09**
